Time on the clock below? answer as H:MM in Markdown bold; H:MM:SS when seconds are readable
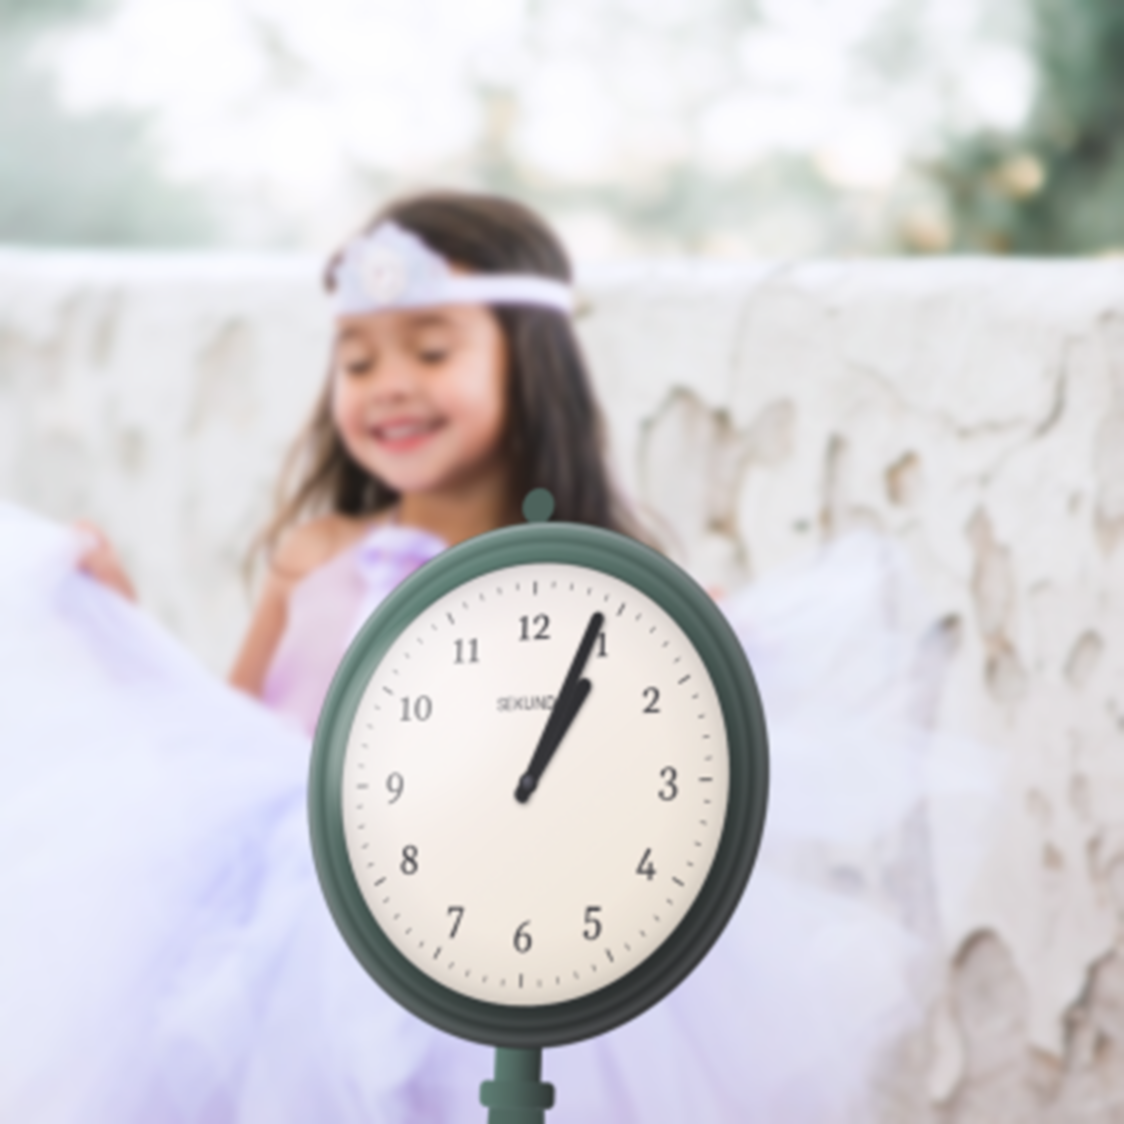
**1:04**
